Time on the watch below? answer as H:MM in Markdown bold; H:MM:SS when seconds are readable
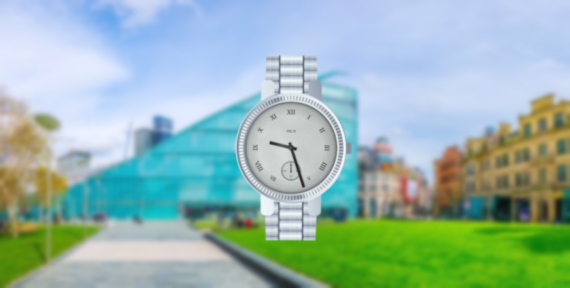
**9:27**
